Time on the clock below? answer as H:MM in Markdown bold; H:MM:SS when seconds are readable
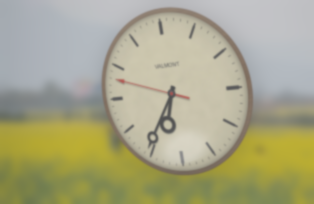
**6:35:48**
